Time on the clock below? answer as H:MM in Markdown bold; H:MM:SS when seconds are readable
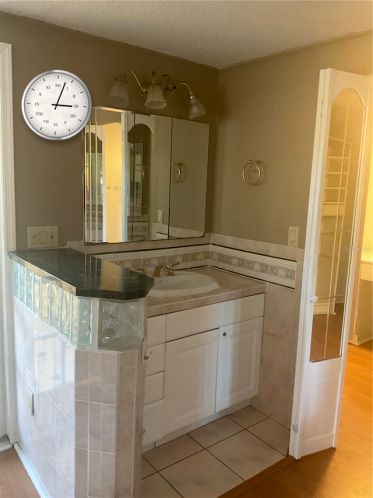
**3:03**
